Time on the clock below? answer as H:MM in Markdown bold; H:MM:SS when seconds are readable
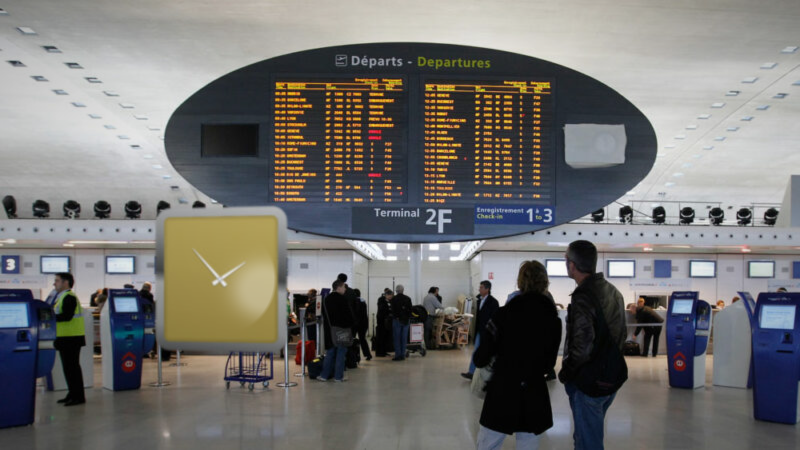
**1:53**
